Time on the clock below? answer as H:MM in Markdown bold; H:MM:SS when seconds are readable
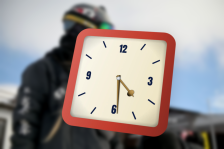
**4:29**
